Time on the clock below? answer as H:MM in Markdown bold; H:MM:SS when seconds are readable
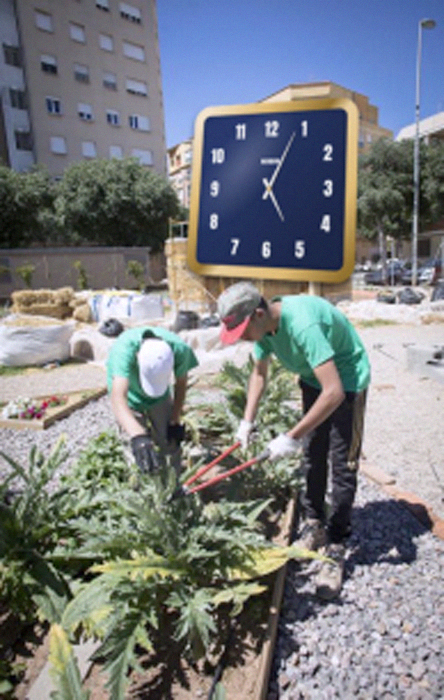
**5:04**
